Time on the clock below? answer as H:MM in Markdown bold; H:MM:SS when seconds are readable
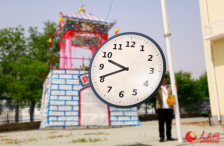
**9:41**
